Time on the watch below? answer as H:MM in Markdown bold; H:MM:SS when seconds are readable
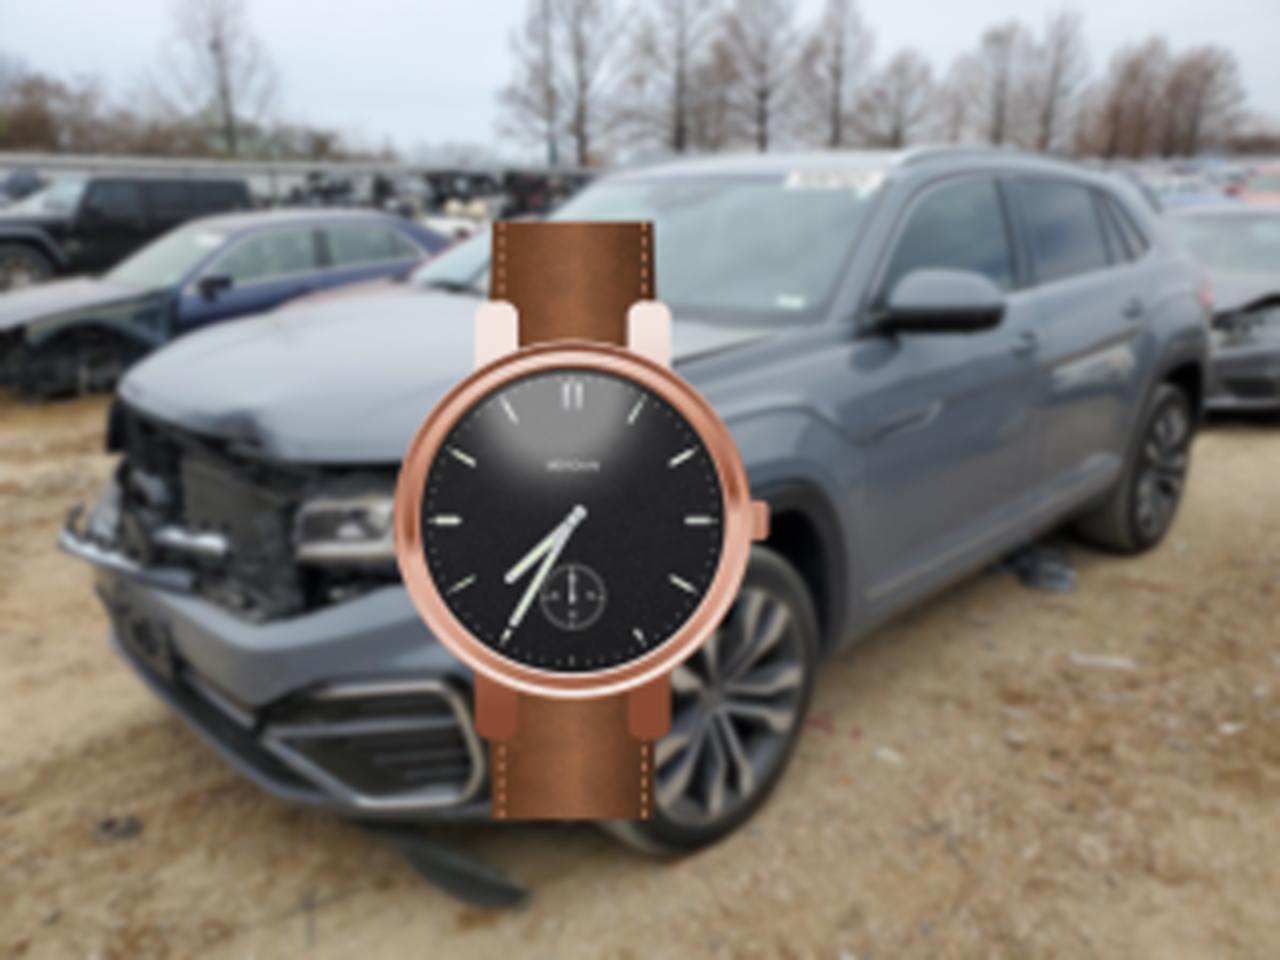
**7:35**
